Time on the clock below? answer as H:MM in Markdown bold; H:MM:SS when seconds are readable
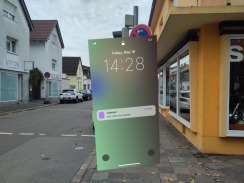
**14:28**
